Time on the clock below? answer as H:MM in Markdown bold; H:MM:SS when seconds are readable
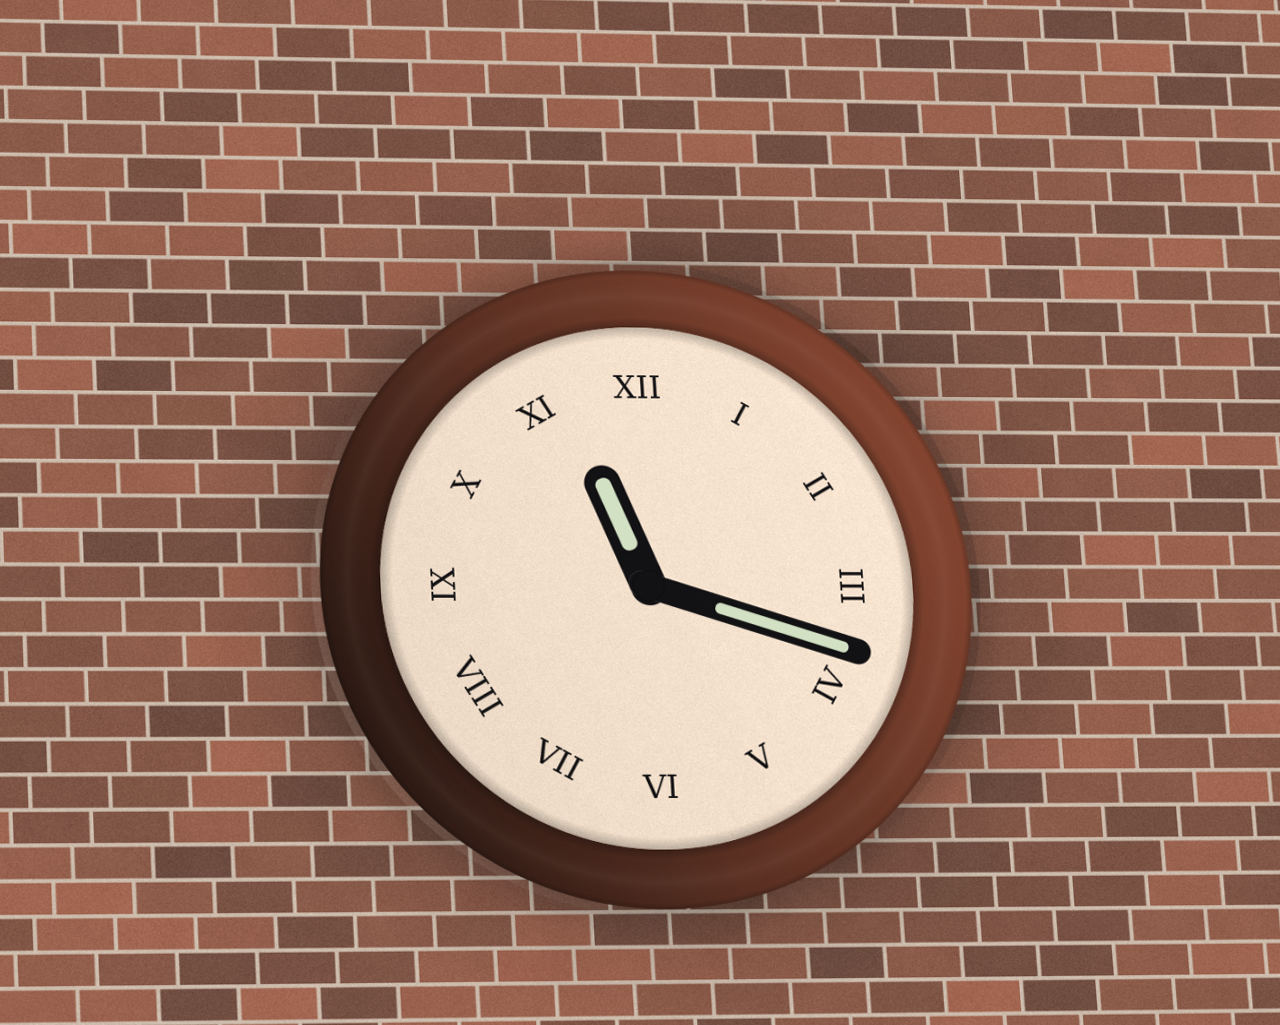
**11:18**
